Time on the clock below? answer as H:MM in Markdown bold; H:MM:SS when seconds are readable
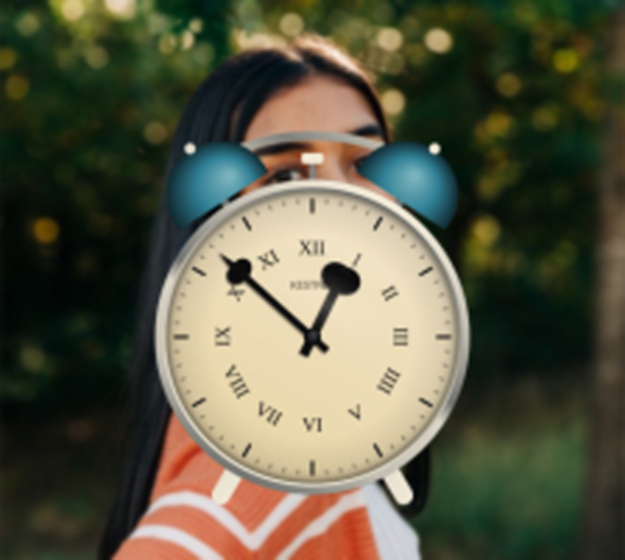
**12:52**
